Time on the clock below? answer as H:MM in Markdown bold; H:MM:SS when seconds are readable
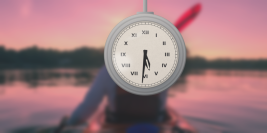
**5:31**
